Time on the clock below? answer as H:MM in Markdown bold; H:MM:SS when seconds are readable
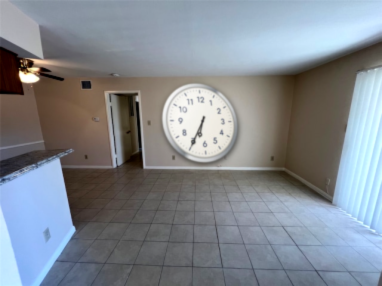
**6:35**
